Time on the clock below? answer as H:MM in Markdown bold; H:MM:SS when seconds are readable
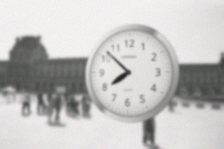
**7:52**
